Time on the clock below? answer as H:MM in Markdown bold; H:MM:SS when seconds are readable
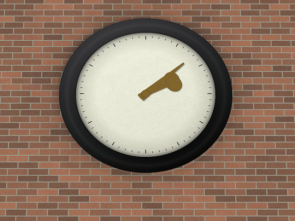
**2:08**
